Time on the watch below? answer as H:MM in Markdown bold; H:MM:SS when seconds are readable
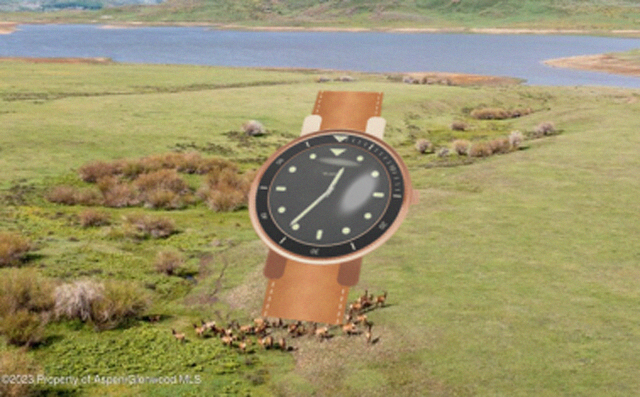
**12:36**
